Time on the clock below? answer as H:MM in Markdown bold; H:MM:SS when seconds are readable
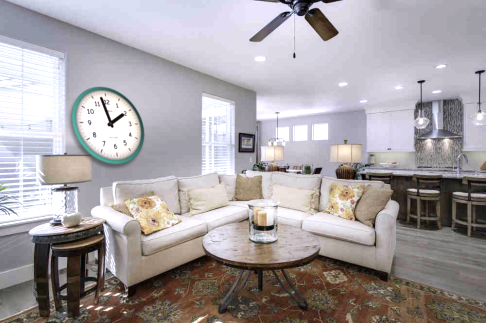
**1:58**
